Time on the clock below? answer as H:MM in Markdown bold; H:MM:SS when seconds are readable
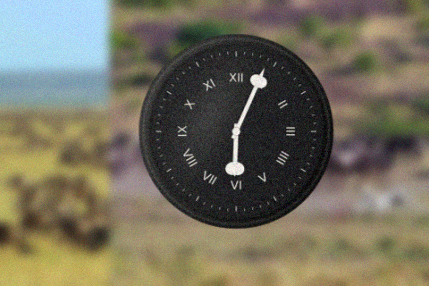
**6:04**
